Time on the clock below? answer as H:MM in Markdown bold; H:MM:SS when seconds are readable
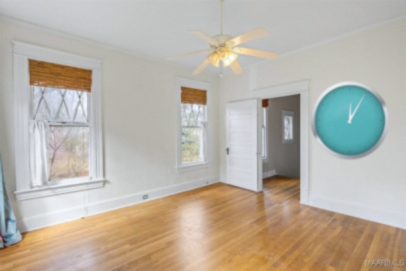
**12:05**
